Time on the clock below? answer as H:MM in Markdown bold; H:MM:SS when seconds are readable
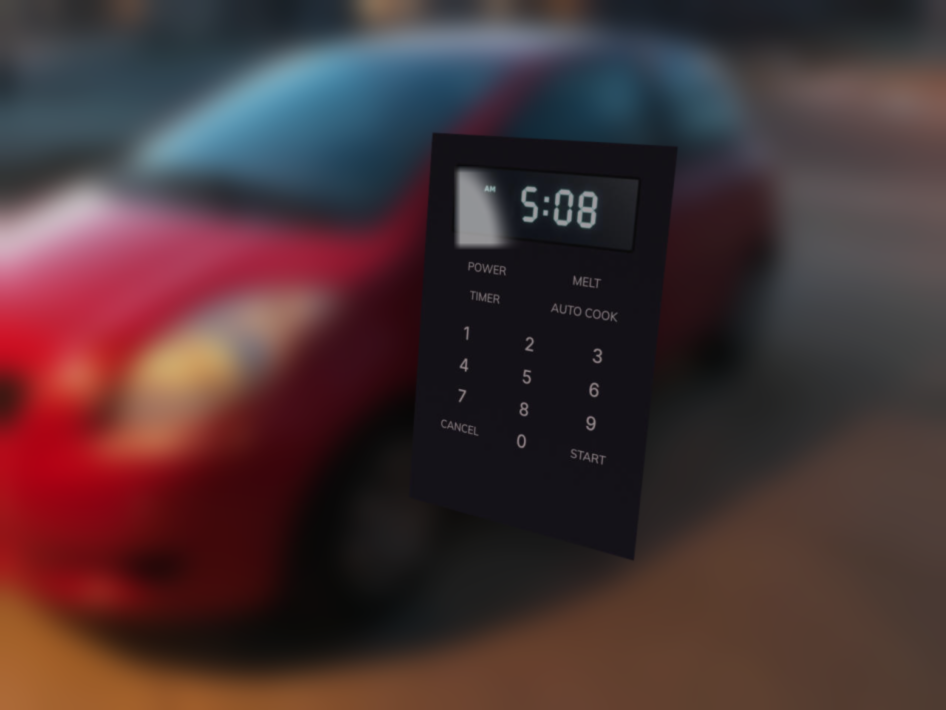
**5:08**
